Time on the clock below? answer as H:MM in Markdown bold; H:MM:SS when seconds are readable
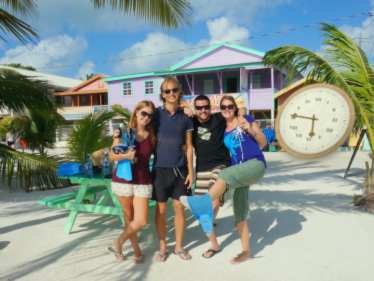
**5:46**
